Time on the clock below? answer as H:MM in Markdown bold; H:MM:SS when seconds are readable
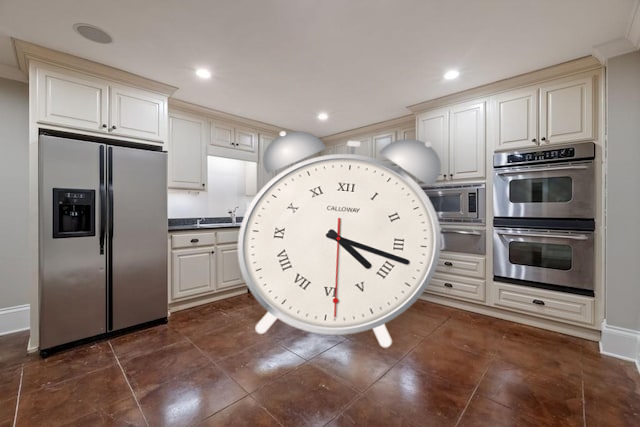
**4:17:29**
